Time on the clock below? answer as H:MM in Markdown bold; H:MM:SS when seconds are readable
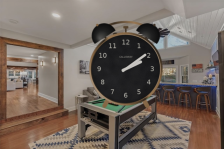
**2:09**
